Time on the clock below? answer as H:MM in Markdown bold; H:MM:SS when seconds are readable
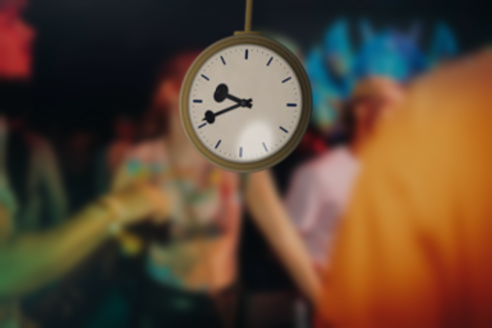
**9:41**
